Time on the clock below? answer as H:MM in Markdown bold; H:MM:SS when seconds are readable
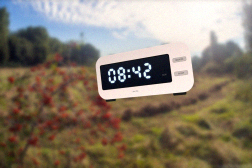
**8:42**
